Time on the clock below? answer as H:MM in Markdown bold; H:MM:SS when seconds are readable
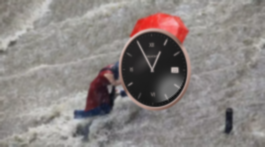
**12:55**
